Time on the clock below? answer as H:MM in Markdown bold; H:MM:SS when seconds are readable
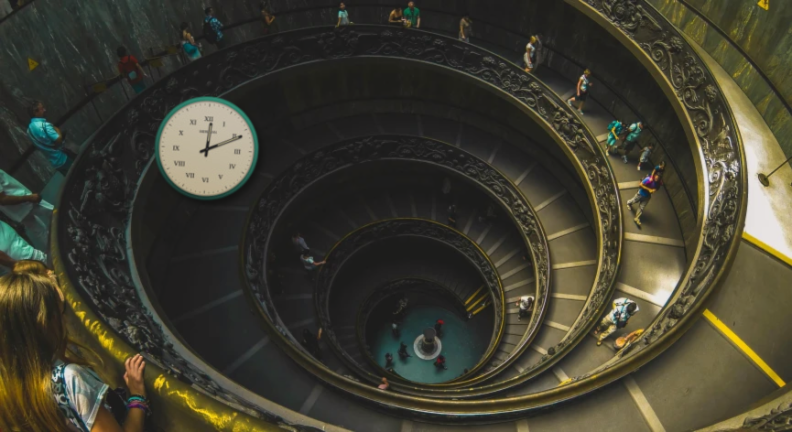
**12:11**
